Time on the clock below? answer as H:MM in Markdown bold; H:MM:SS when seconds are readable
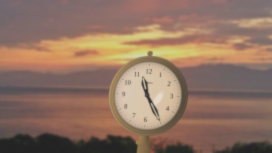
**11:25**
